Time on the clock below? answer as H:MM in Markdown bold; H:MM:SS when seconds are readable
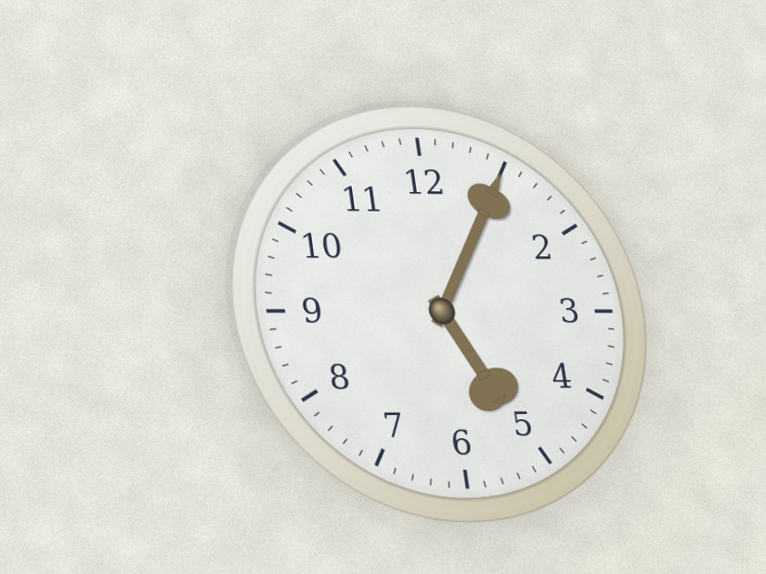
**5:05**
